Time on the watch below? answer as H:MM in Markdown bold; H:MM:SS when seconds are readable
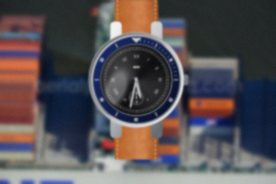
**5:32**
